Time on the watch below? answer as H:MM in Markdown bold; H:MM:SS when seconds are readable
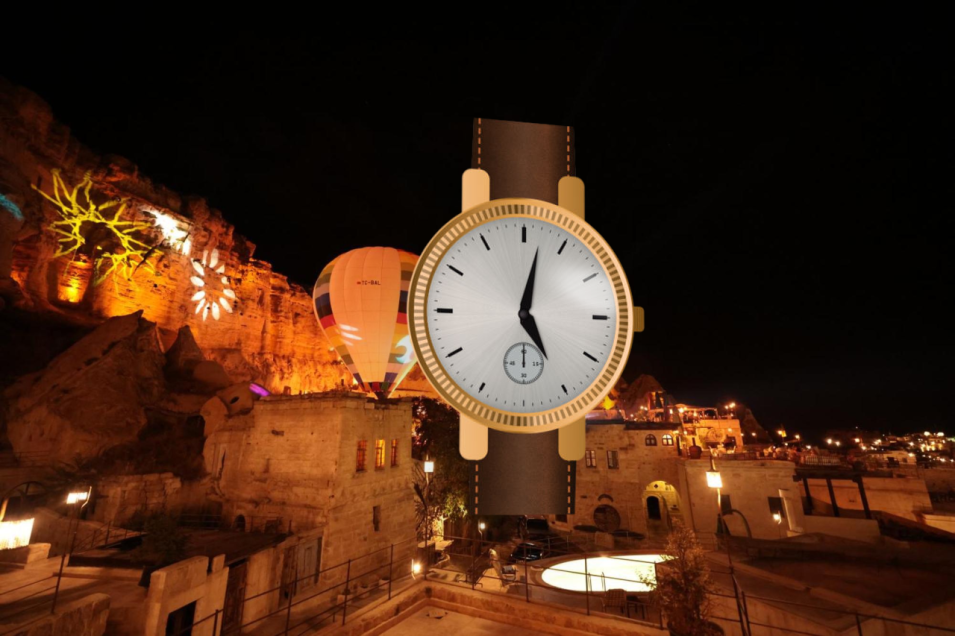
**5:02**
